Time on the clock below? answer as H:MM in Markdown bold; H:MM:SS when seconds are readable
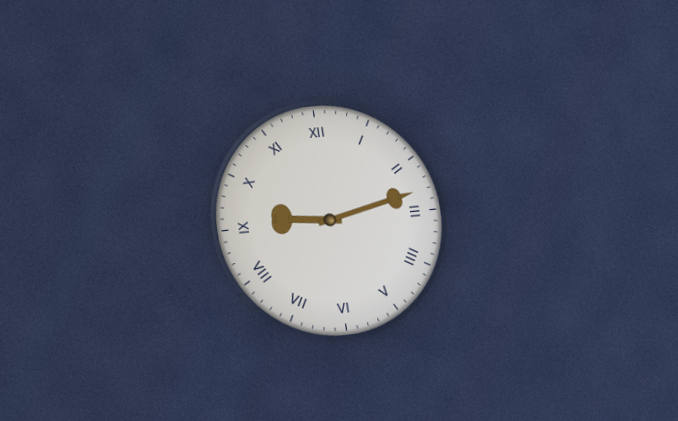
**9:13**
